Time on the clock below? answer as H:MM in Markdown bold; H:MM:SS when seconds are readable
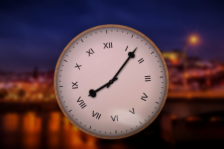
**8:07**
